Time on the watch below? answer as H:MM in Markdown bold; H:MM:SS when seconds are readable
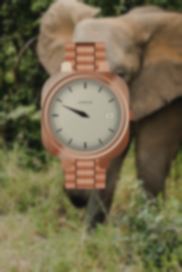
**9:49**
